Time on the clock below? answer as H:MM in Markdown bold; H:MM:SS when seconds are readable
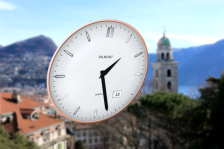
**1:27**
